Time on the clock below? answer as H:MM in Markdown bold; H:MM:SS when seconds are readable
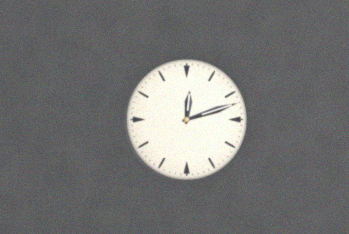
**12:12**
